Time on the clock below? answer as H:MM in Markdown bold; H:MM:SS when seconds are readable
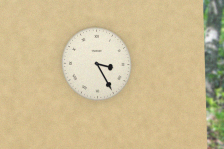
**3:25**
